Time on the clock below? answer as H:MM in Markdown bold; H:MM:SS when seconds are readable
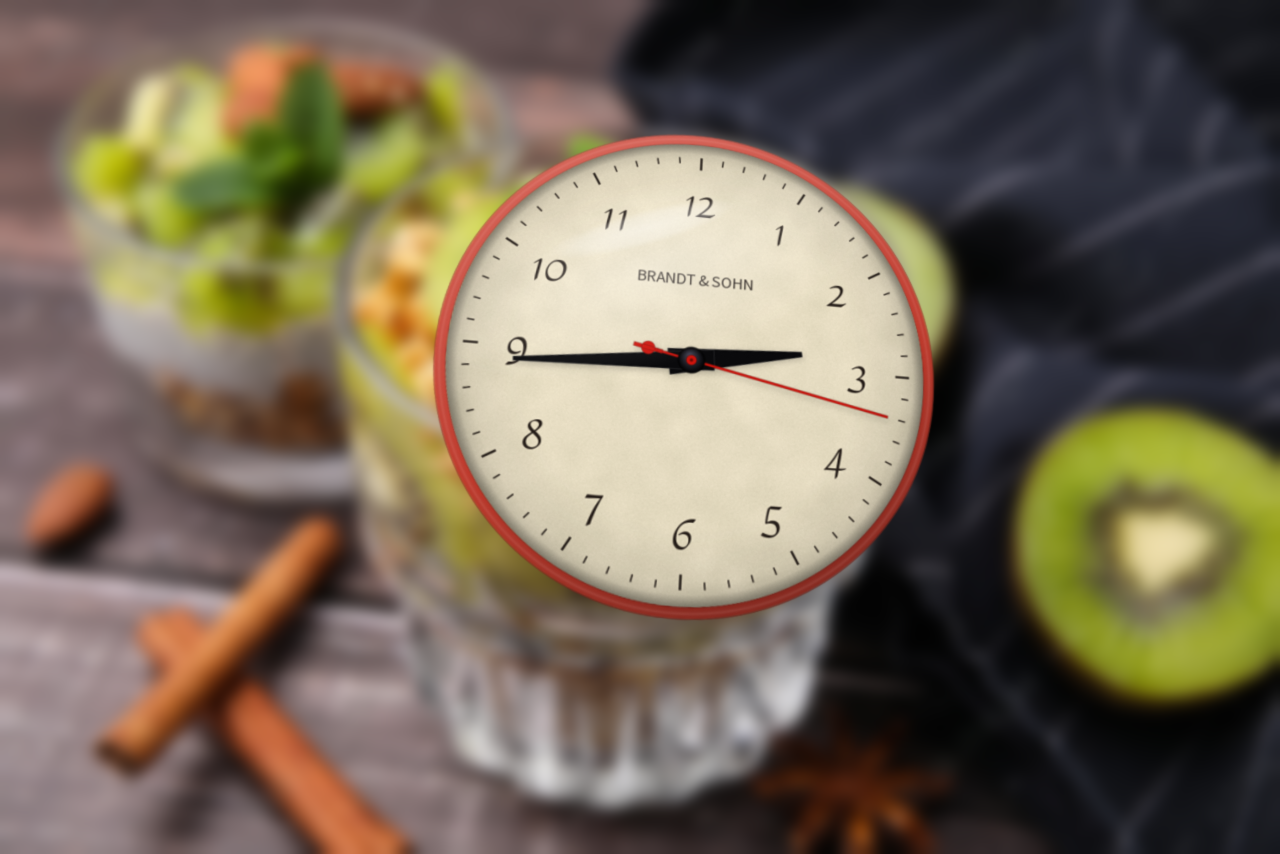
**2:44:17**
